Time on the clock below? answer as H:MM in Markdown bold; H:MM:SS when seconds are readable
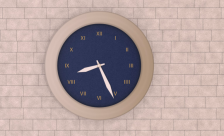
**8:26**
